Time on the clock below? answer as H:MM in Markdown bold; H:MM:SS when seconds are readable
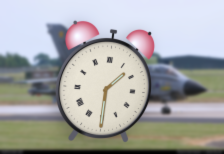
**1:30**
